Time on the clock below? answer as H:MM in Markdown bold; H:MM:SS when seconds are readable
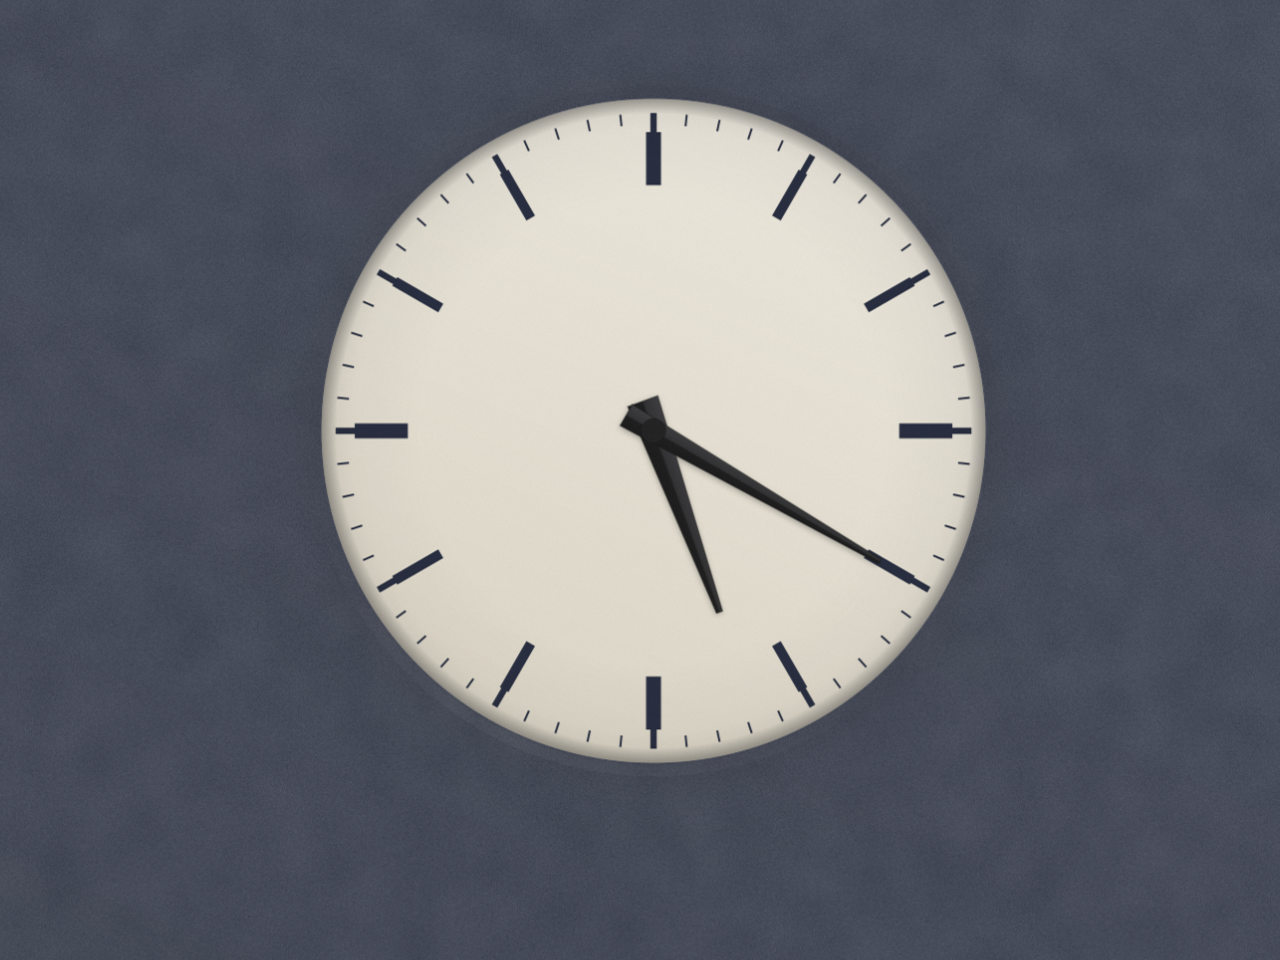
**5:20**
